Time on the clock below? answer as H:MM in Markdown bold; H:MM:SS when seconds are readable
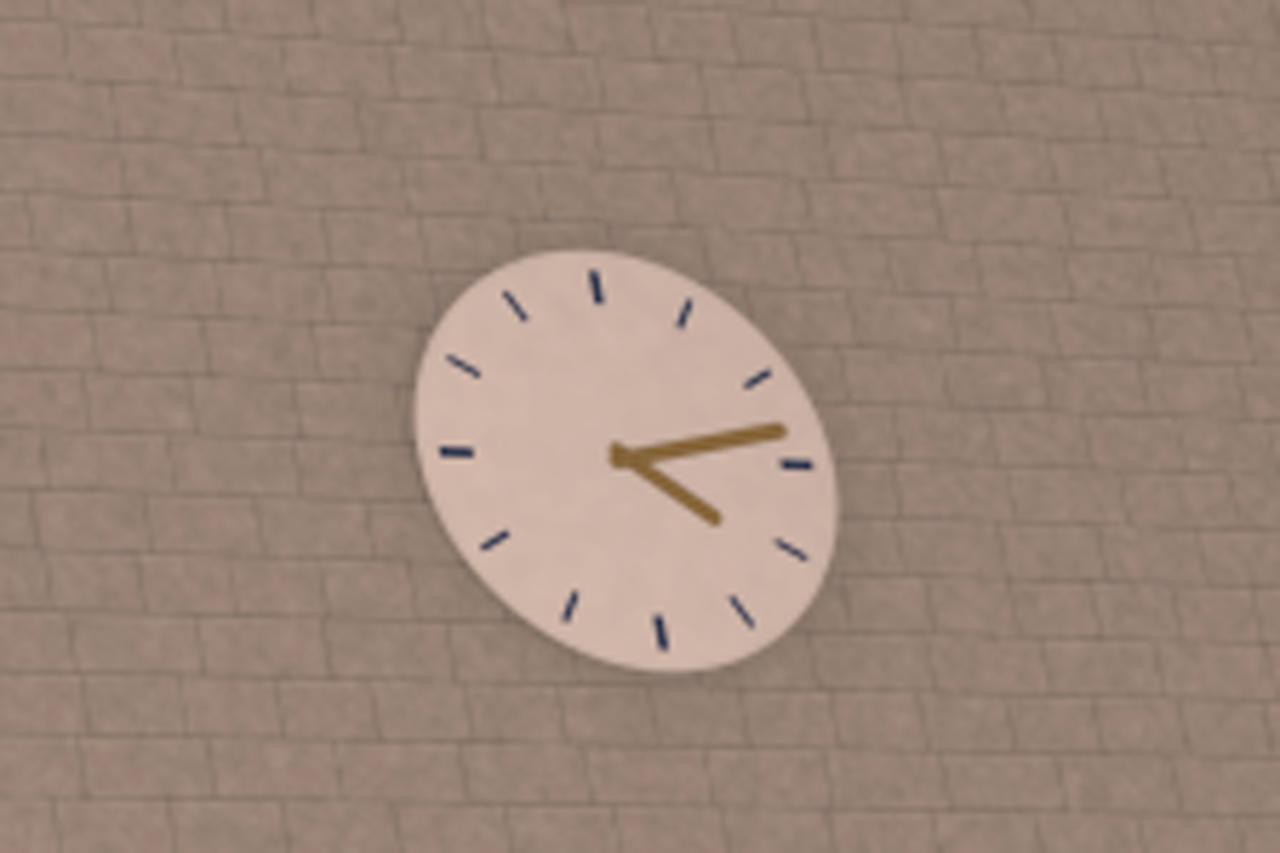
**4:13**
